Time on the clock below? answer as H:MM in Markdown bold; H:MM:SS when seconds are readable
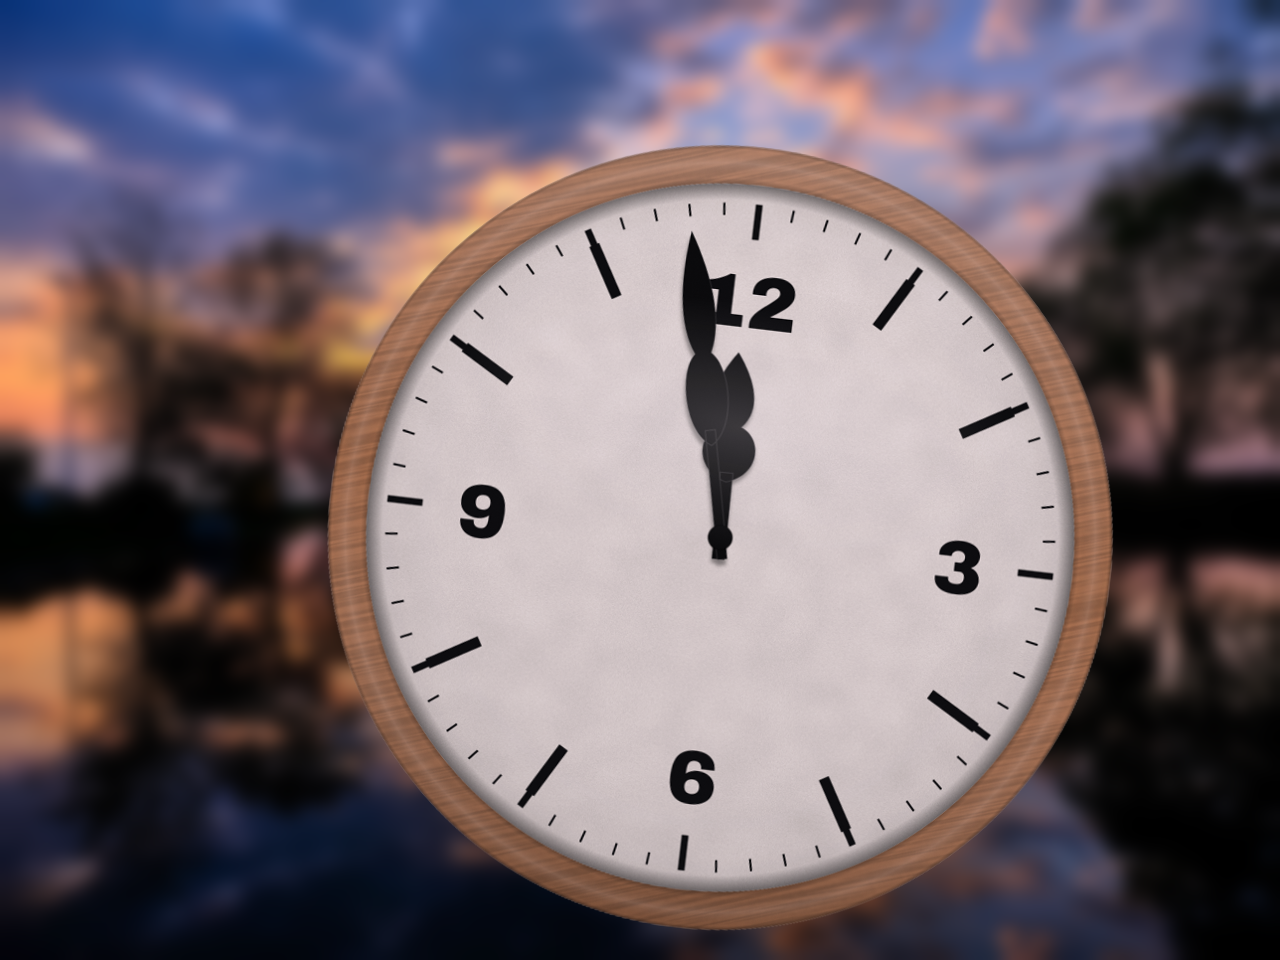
**11:58**
